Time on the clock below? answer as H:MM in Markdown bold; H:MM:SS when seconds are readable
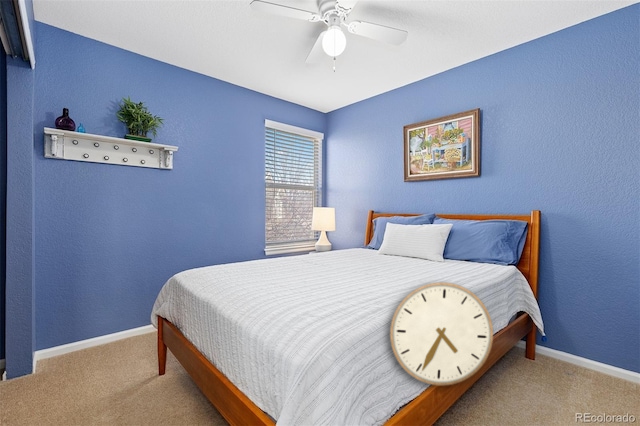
**4:34**
